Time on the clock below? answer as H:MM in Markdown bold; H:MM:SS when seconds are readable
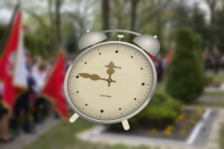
**11:46**
